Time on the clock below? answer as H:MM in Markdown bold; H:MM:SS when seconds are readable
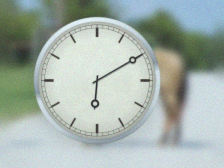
**6:10**
